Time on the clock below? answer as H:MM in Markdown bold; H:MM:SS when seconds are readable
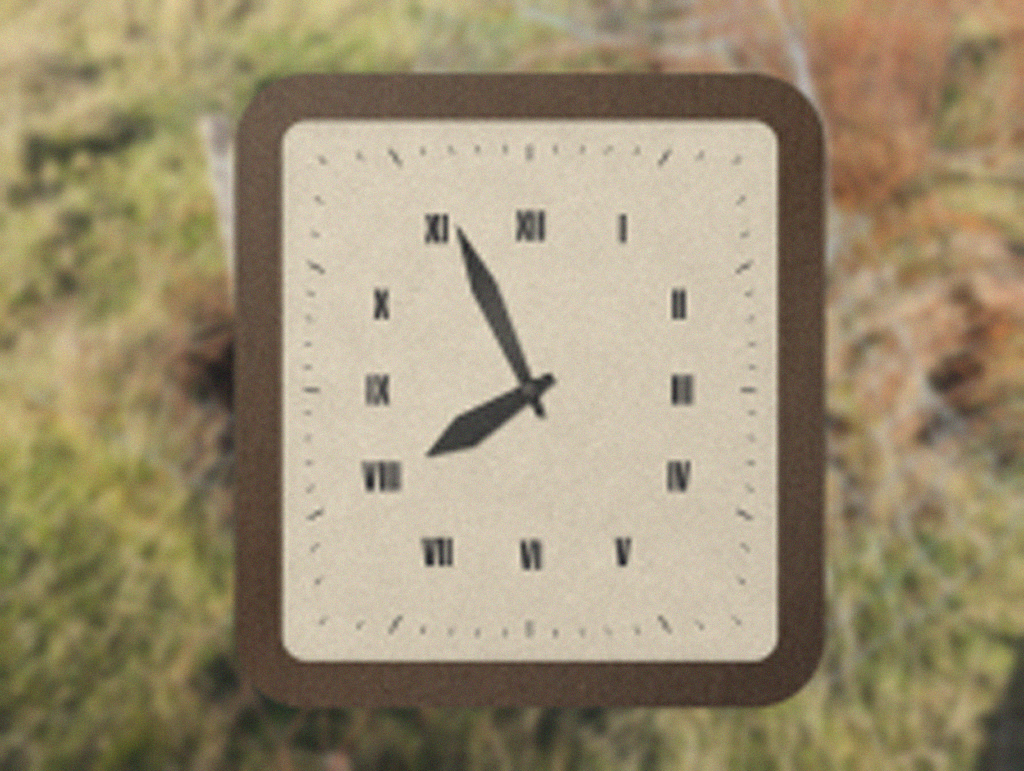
**7:56**
